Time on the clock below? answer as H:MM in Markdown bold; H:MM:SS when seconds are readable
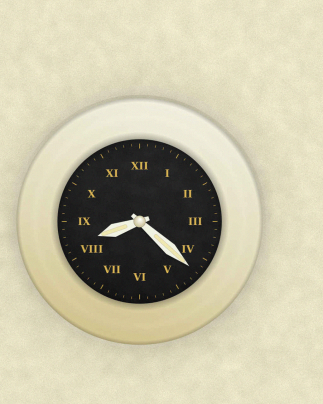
**8:22**
